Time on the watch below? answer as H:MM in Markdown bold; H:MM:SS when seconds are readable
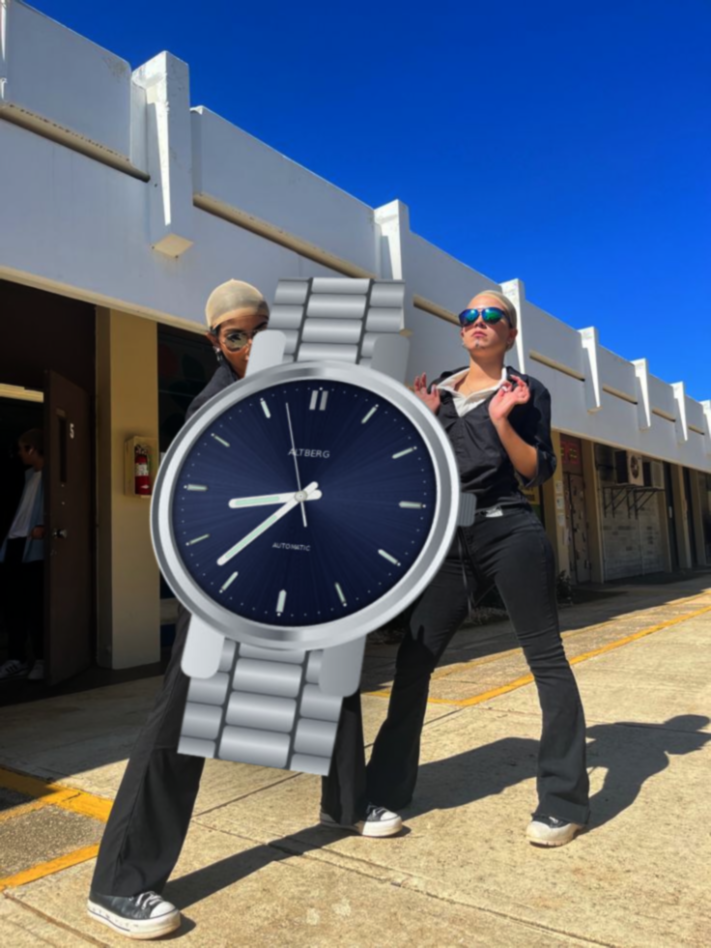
**8:36:57**
